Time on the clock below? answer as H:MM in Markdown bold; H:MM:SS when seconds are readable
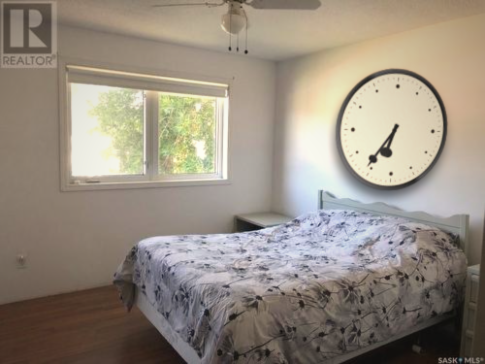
**6:36**
